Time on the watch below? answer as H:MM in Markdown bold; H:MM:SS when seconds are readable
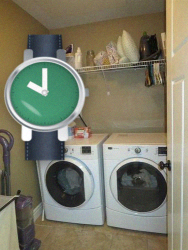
**10:00**
